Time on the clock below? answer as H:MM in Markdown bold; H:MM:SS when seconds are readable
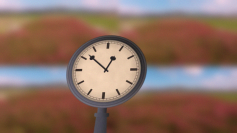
**12:52**
